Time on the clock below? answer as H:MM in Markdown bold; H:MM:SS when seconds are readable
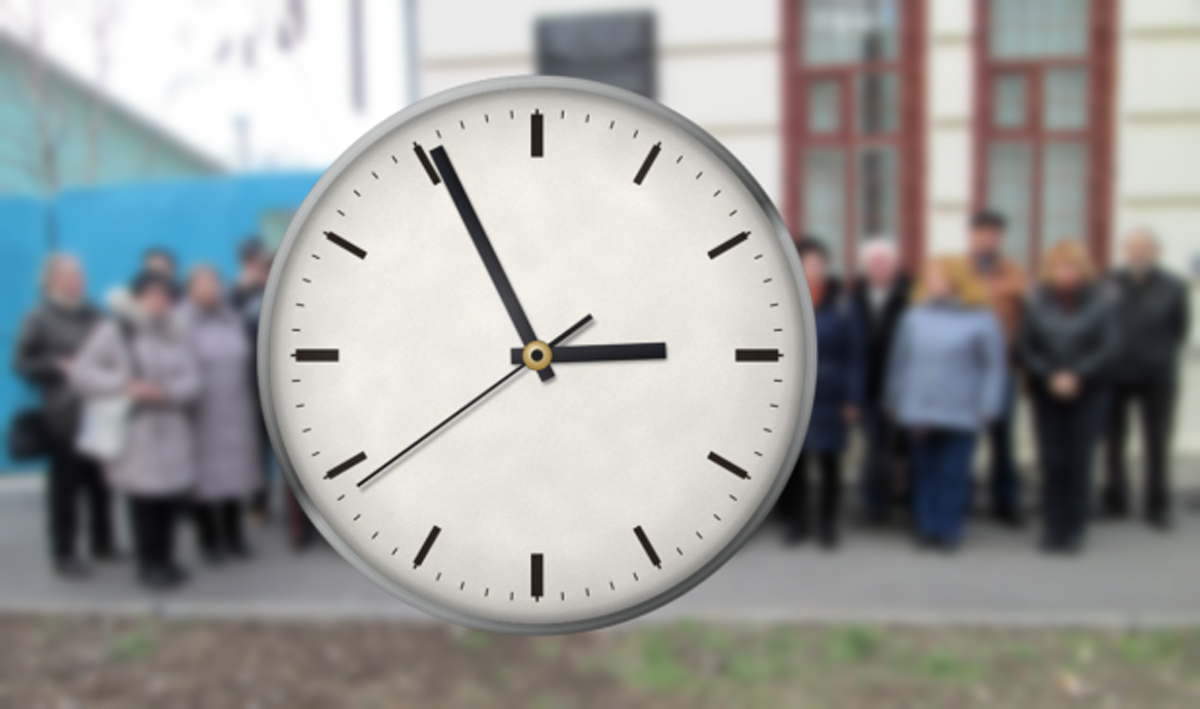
**2:55:39**
